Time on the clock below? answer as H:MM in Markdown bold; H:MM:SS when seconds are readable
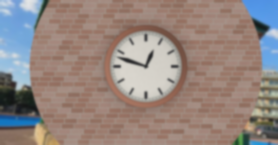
**12:48**
